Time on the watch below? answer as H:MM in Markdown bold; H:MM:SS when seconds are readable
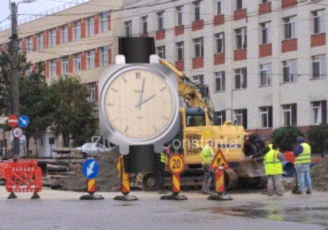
**2:02**
